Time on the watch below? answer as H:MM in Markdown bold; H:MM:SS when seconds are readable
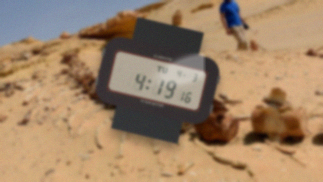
**4:19:16**
